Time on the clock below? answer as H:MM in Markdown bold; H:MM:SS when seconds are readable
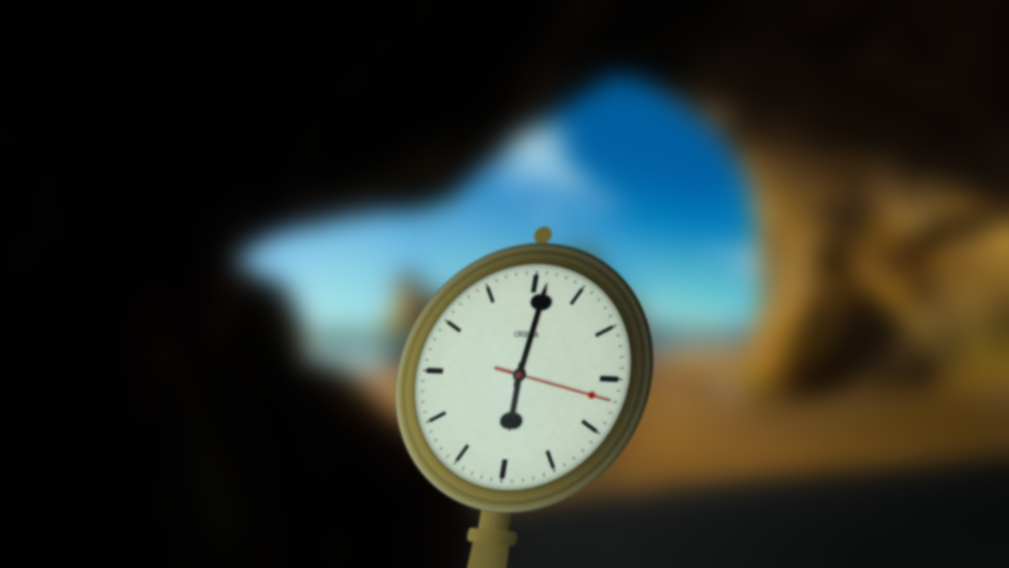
**6:01:17**
